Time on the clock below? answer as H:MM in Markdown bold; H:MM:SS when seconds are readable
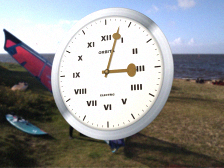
**3:03**
